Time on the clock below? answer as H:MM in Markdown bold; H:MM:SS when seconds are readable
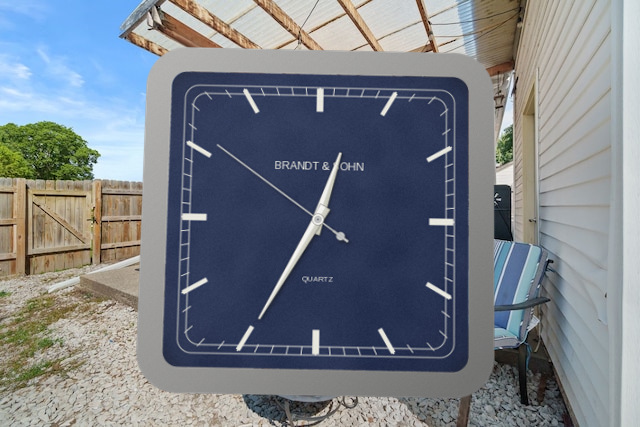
**12:34:51**
